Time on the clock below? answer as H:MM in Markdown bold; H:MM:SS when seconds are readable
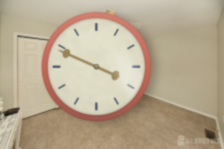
**3:49**
